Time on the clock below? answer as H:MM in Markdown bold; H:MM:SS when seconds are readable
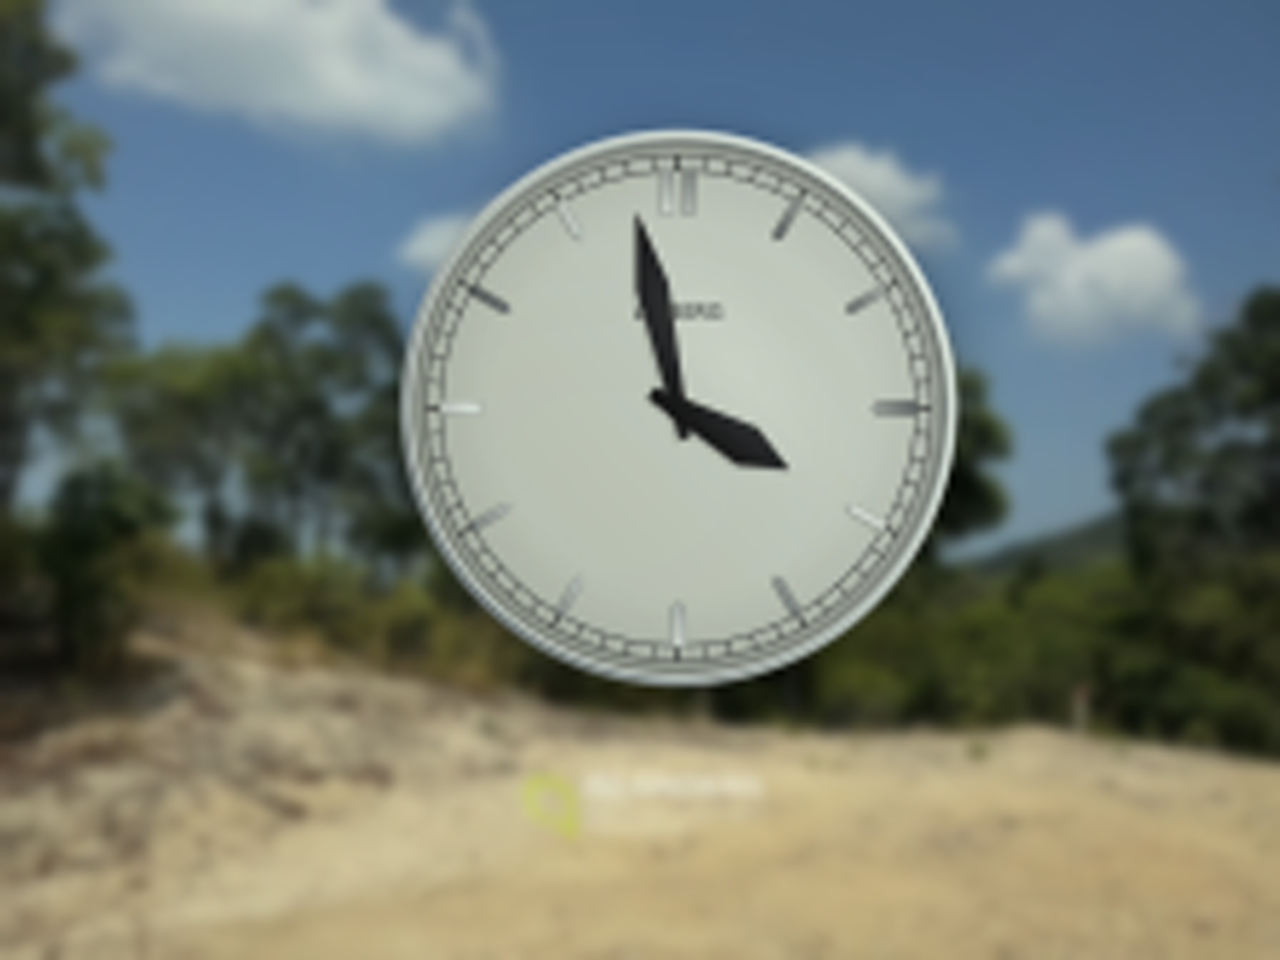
**3:58**
